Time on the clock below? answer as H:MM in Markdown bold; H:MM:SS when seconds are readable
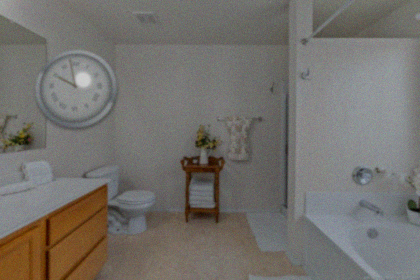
**9:58**
